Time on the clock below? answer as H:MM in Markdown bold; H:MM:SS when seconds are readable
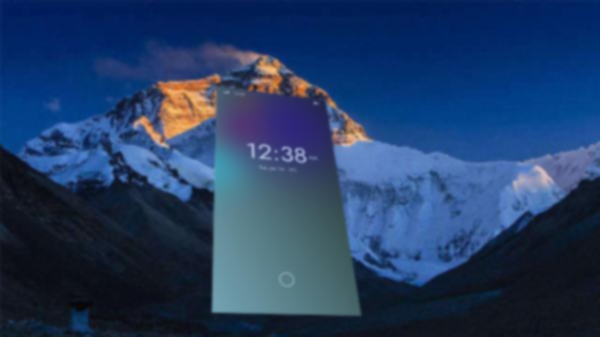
**12:38**
